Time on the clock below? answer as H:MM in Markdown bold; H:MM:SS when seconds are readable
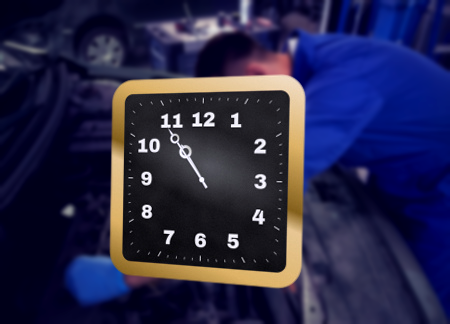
**10:54**
